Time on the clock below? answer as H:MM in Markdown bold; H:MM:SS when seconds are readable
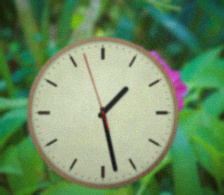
**1:27:57**
